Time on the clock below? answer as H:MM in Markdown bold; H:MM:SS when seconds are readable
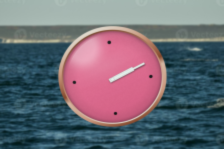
**2:11**
